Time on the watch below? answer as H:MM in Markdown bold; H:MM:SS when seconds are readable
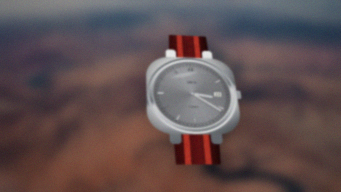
**3:21**
